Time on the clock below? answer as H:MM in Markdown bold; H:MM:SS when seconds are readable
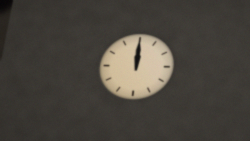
**12:00**
